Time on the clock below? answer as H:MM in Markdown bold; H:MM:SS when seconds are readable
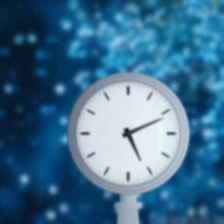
**5:11**
